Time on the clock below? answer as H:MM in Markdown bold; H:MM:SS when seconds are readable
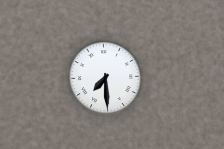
**7:30**
